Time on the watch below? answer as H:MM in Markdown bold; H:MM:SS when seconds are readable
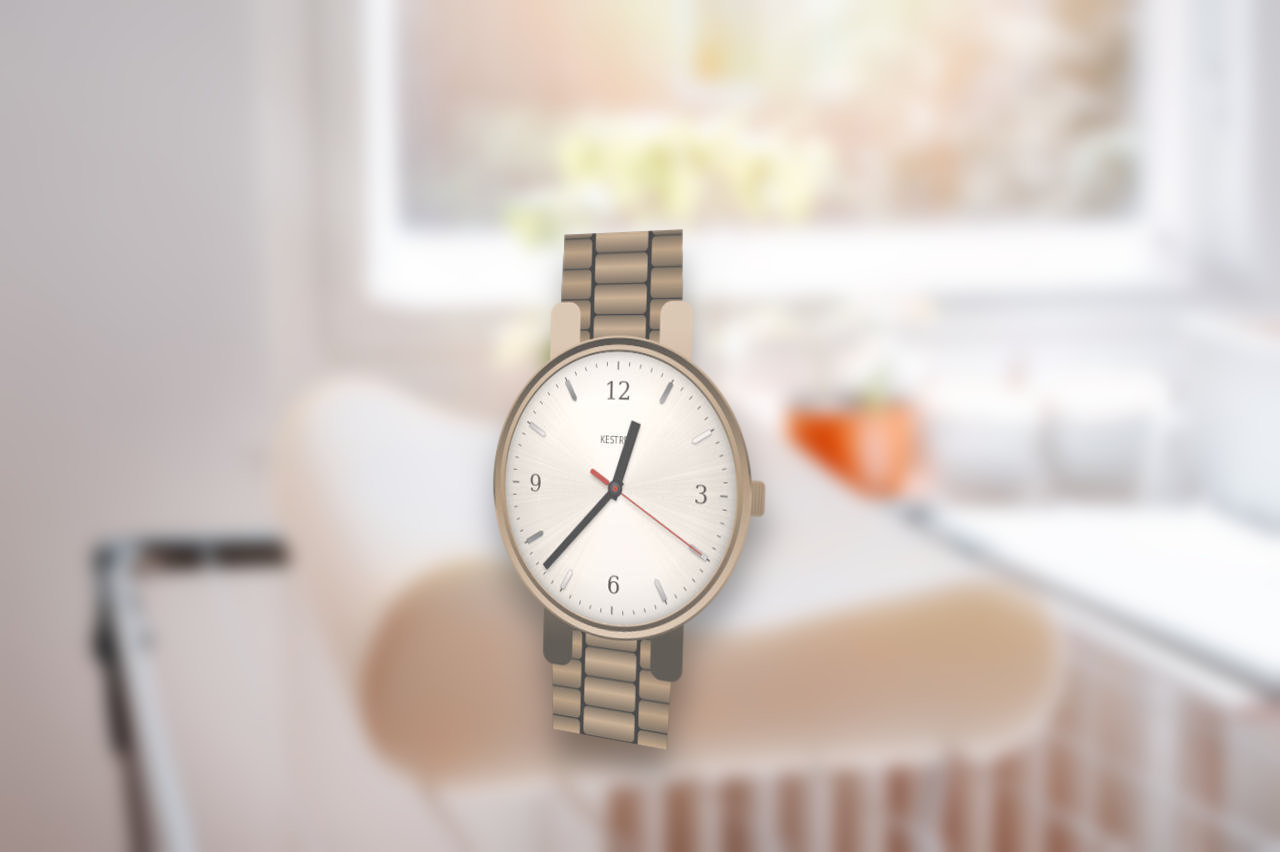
**12:37:20**
